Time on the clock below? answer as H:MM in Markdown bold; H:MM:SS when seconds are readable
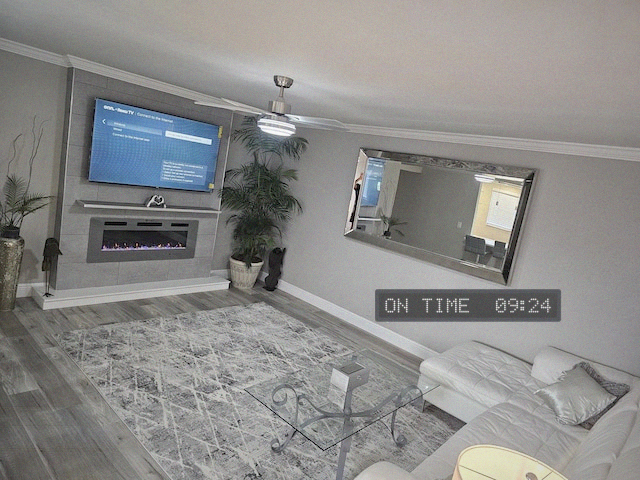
**9:24**
